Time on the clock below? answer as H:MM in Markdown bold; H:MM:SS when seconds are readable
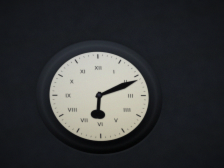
**6:11**
